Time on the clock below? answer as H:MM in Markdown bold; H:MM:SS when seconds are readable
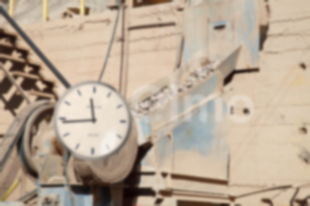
**11:44**
